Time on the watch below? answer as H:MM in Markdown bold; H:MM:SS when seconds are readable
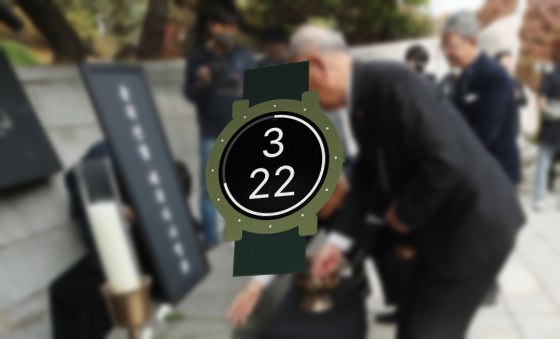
**3:22**
